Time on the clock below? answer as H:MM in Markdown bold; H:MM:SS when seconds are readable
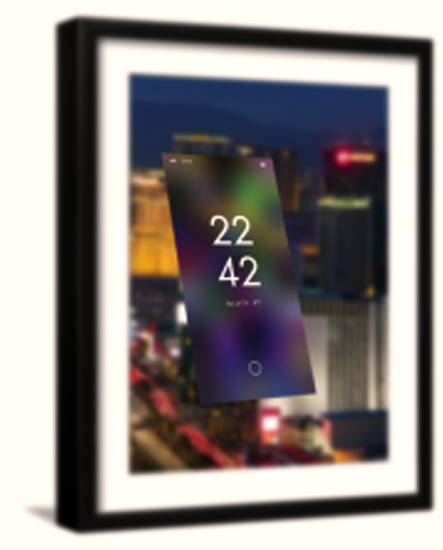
**22:42**
